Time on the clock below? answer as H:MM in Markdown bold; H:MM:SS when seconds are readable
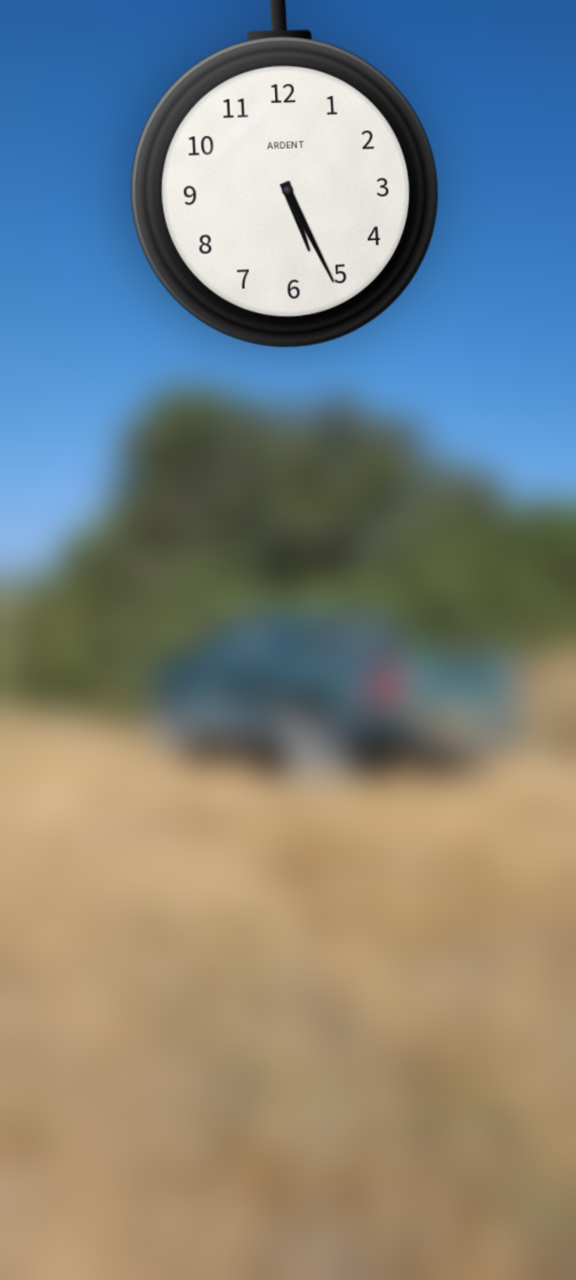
**5:26**
